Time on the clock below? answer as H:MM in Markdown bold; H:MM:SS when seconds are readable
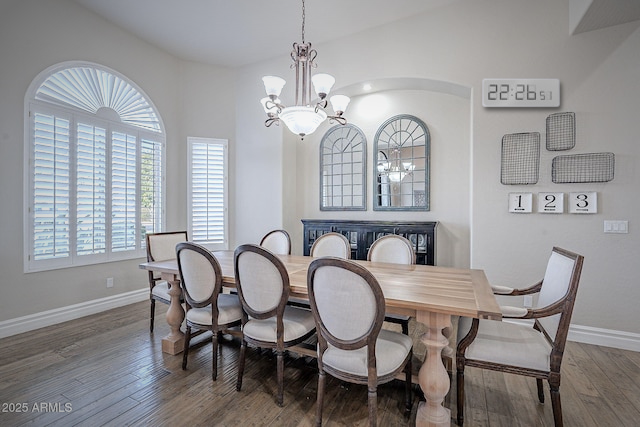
**22:26**
